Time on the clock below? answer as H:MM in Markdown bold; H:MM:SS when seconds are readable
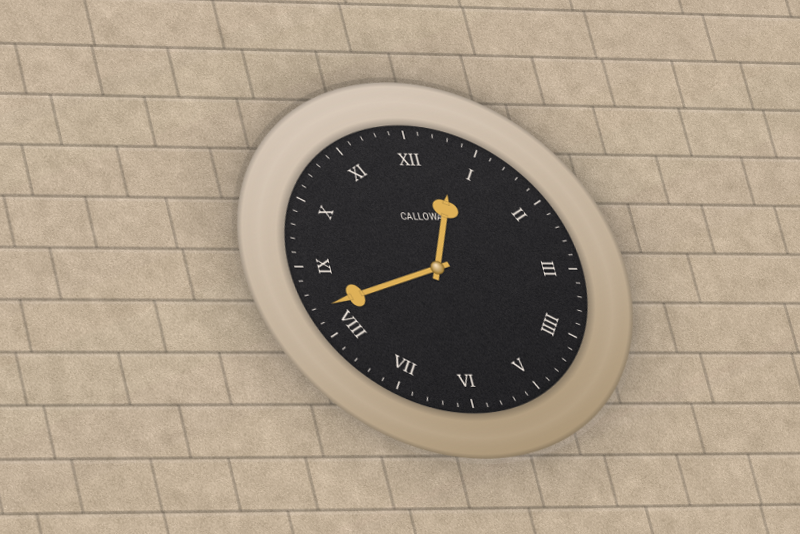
**12:42**
